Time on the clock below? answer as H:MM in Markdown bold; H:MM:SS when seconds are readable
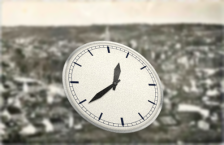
**12:39**
